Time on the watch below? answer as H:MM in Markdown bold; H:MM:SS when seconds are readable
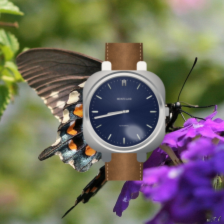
**8:43**
